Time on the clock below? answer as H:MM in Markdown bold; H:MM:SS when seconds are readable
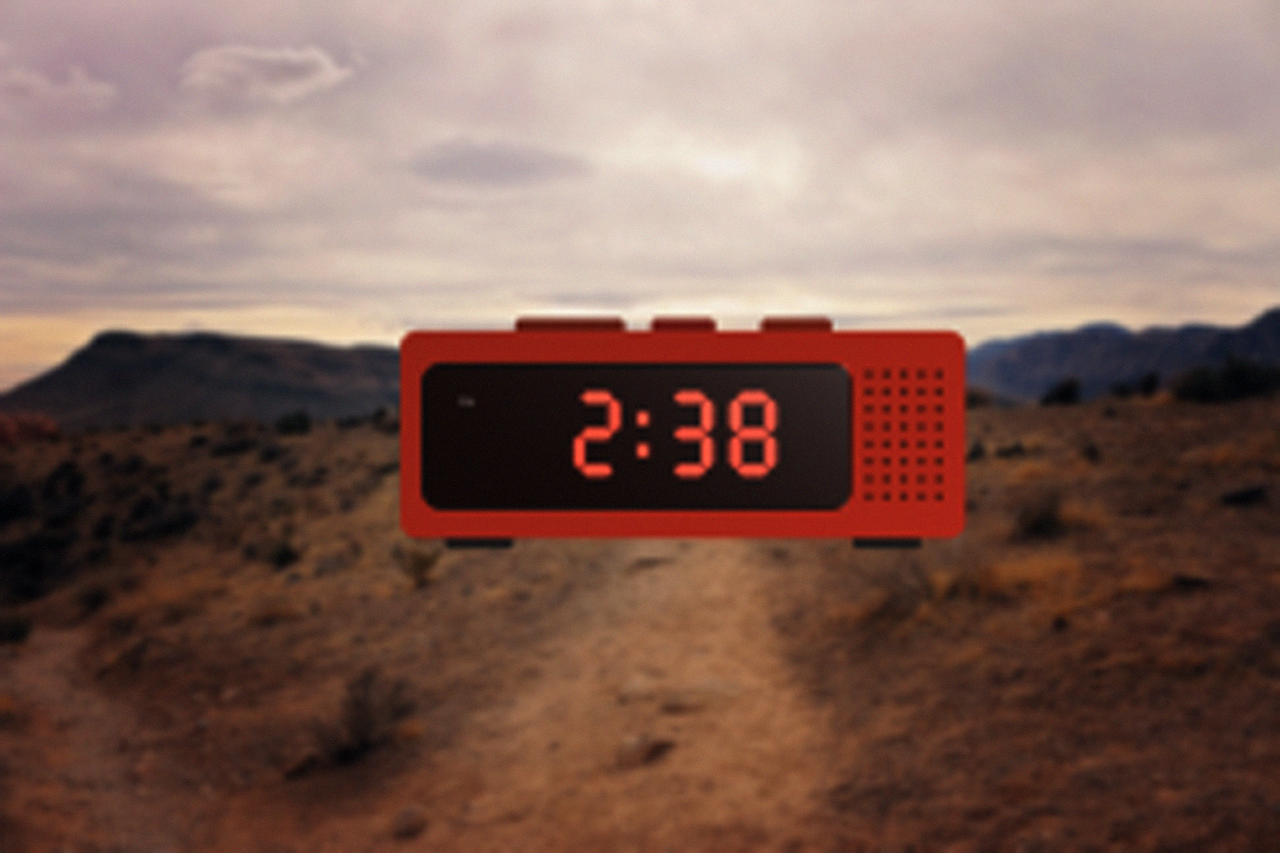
**2:38**
